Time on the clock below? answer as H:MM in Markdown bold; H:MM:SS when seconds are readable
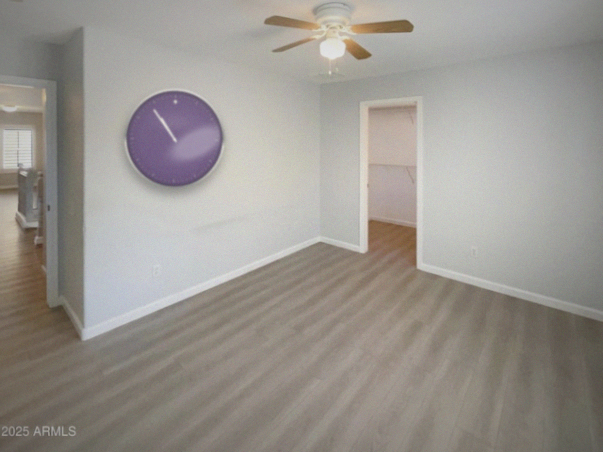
**10:54**
